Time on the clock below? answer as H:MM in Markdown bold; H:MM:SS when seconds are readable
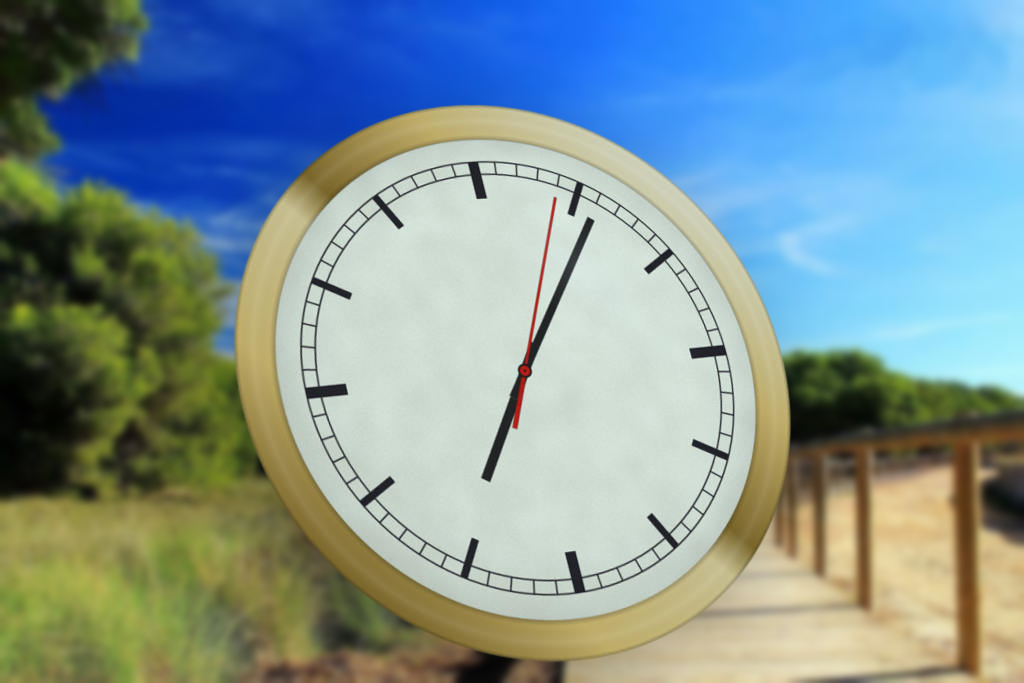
**7:06:04**
